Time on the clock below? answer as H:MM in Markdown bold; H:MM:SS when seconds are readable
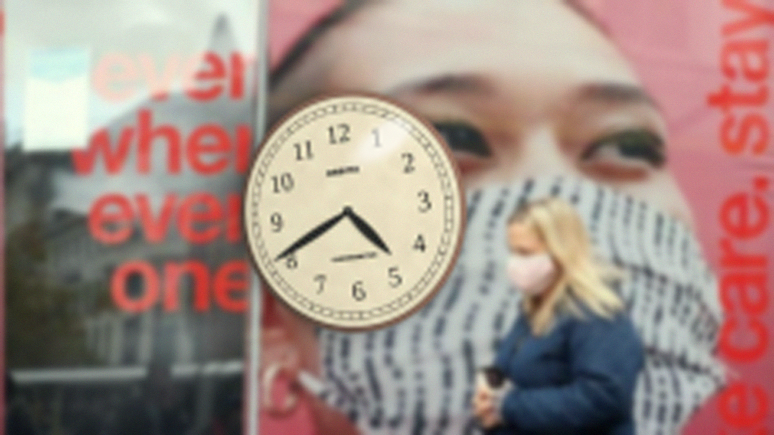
**4:41**
